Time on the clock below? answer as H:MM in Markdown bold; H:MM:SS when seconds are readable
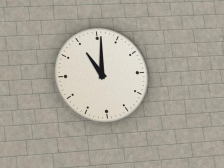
**11:01**
